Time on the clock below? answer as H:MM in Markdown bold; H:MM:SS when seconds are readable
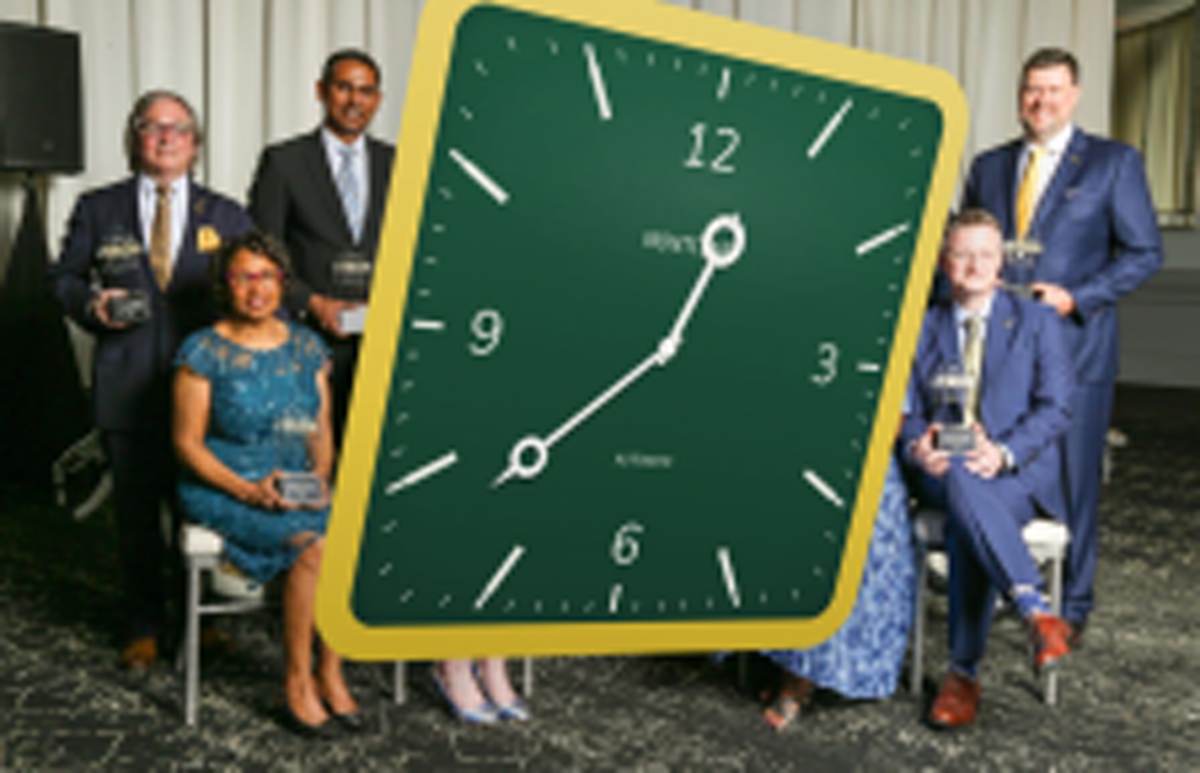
**12:38**
